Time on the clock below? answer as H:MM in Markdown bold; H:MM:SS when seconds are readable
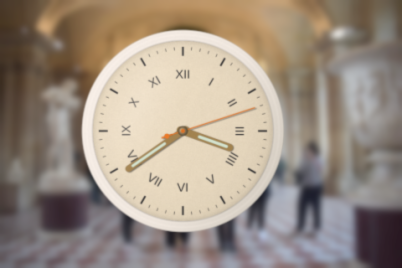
**3:39:12**
